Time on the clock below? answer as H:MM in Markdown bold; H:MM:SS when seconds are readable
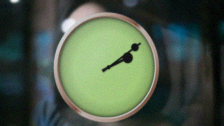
**2:09**
